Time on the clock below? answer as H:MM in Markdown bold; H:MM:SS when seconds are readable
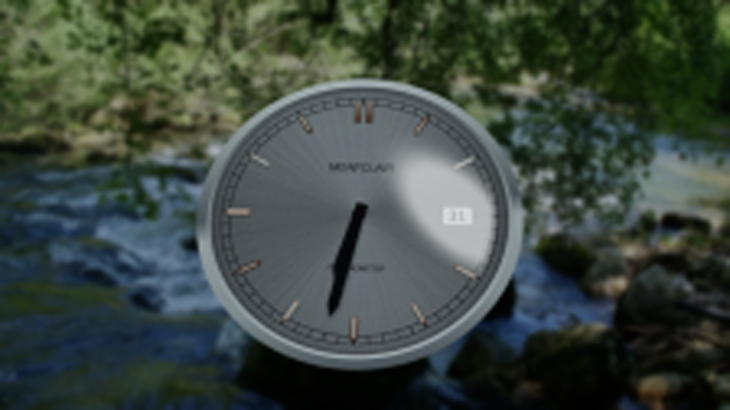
**6:32**
